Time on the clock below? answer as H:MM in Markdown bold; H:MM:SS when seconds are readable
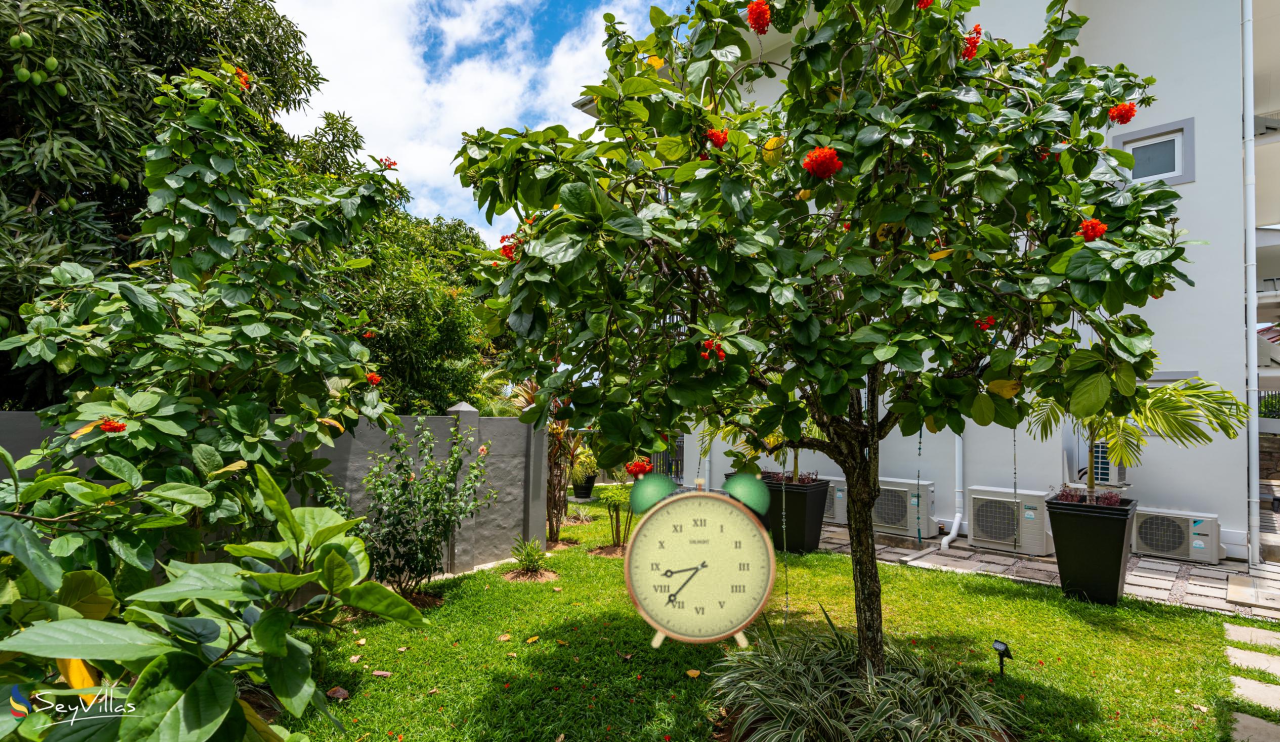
**8:37**
